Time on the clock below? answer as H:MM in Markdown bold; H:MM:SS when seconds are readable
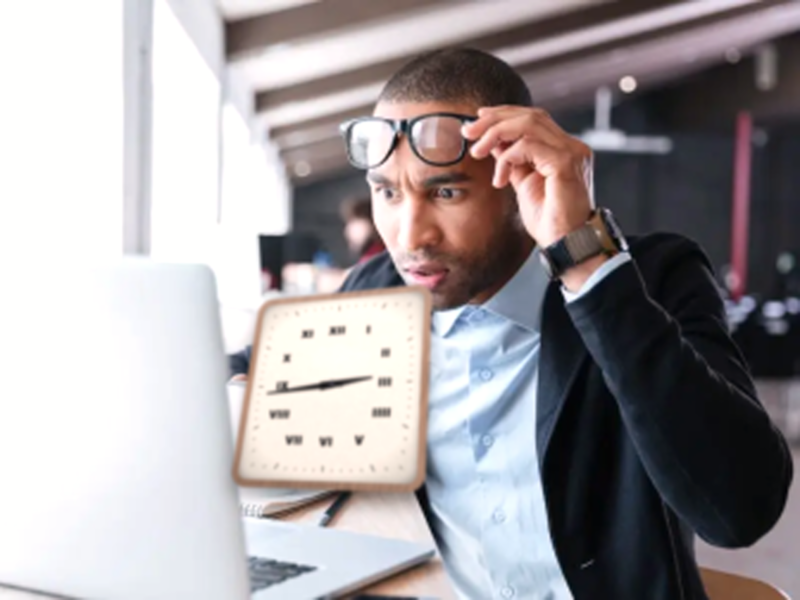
**2:44**
